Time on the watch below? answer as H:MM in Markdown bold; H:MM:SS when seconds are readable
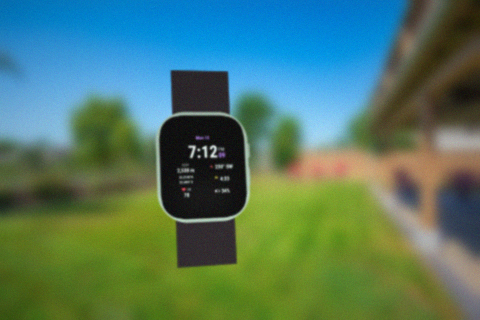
**7:12**
